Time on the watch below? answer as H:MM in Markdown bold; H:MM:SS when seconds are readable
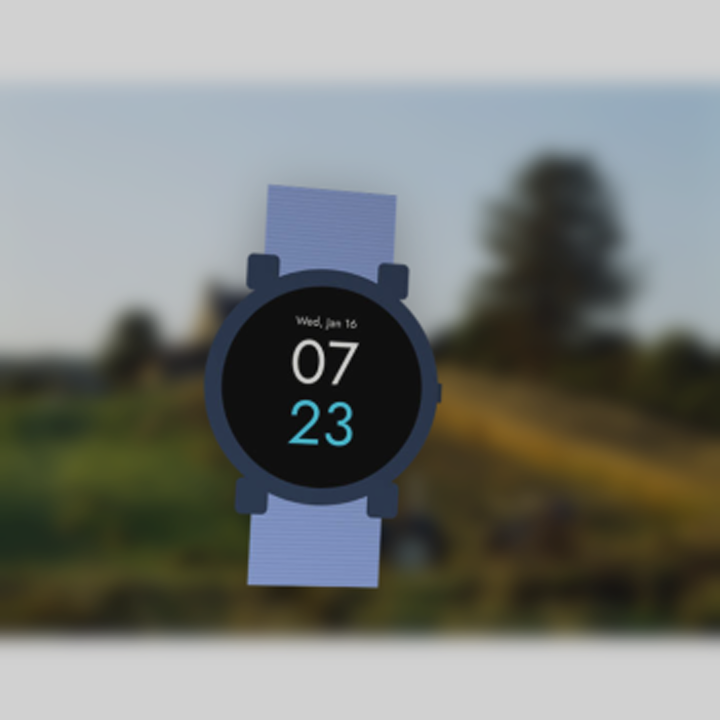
**7:23**
